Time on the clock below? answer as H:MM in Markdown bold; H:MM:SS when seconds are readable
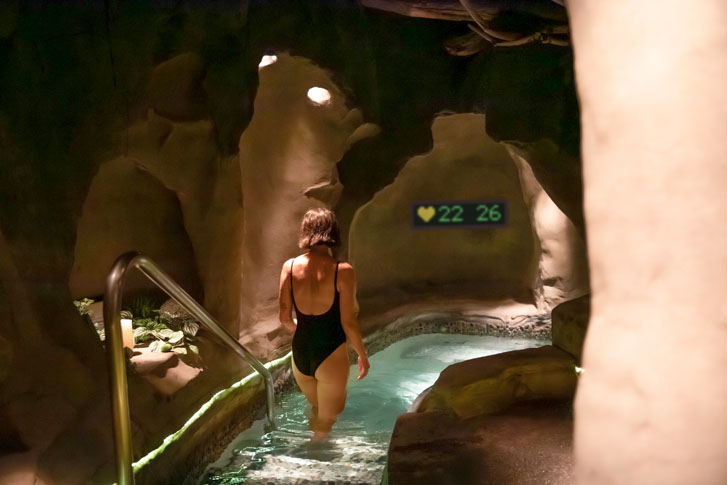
**22:26**
